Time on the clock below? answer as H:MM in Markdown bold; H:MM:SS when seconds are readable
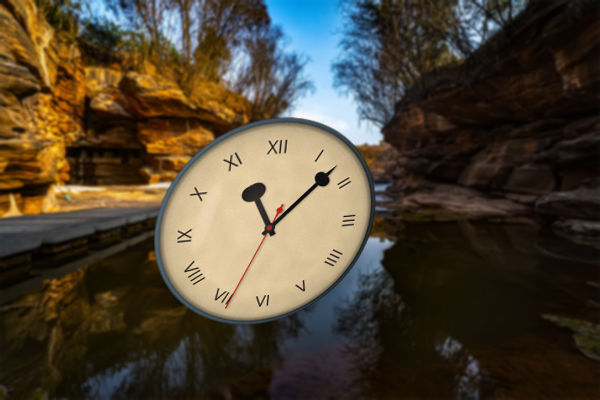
**11:07:34**
